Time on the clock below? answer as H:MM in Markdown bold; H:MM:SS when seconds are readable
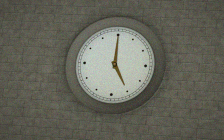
**5:00**
